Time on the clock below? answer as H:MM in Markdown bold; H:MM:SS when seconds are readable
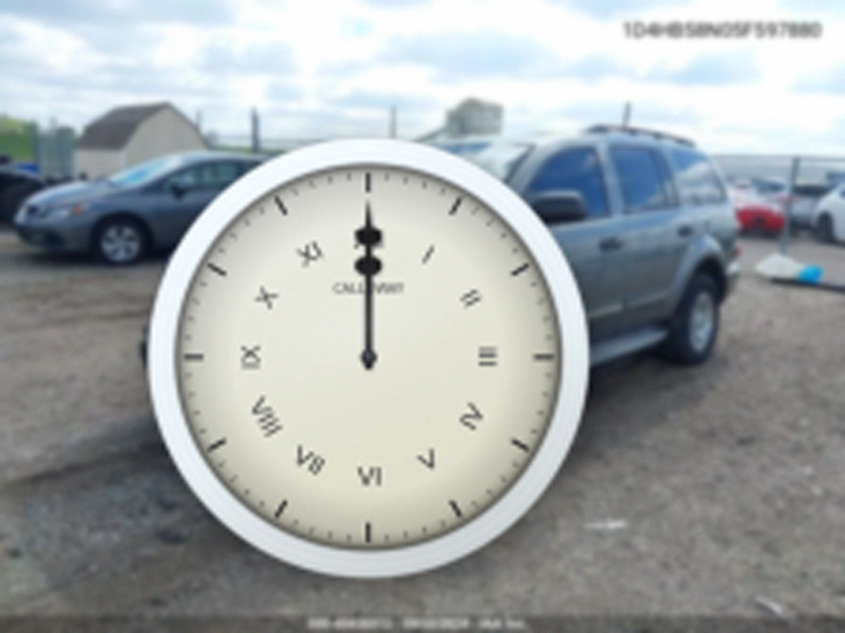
**12:00**
